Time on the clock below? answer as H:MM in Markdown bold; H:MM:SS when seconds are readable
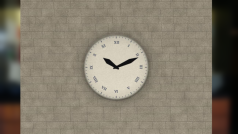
**10:11**
